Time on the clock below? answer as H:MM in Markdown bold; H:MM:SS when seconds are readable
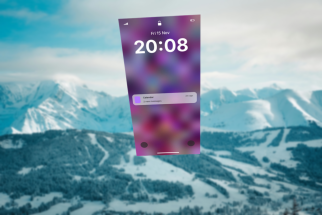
**20:08**
